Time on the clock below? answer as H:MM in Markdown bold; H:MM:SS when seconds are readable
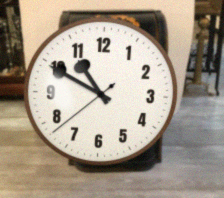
**10:49:38**
